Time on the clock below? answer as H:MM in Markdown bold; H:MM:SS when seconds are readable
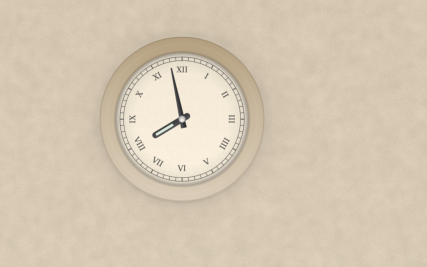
**7:58**
